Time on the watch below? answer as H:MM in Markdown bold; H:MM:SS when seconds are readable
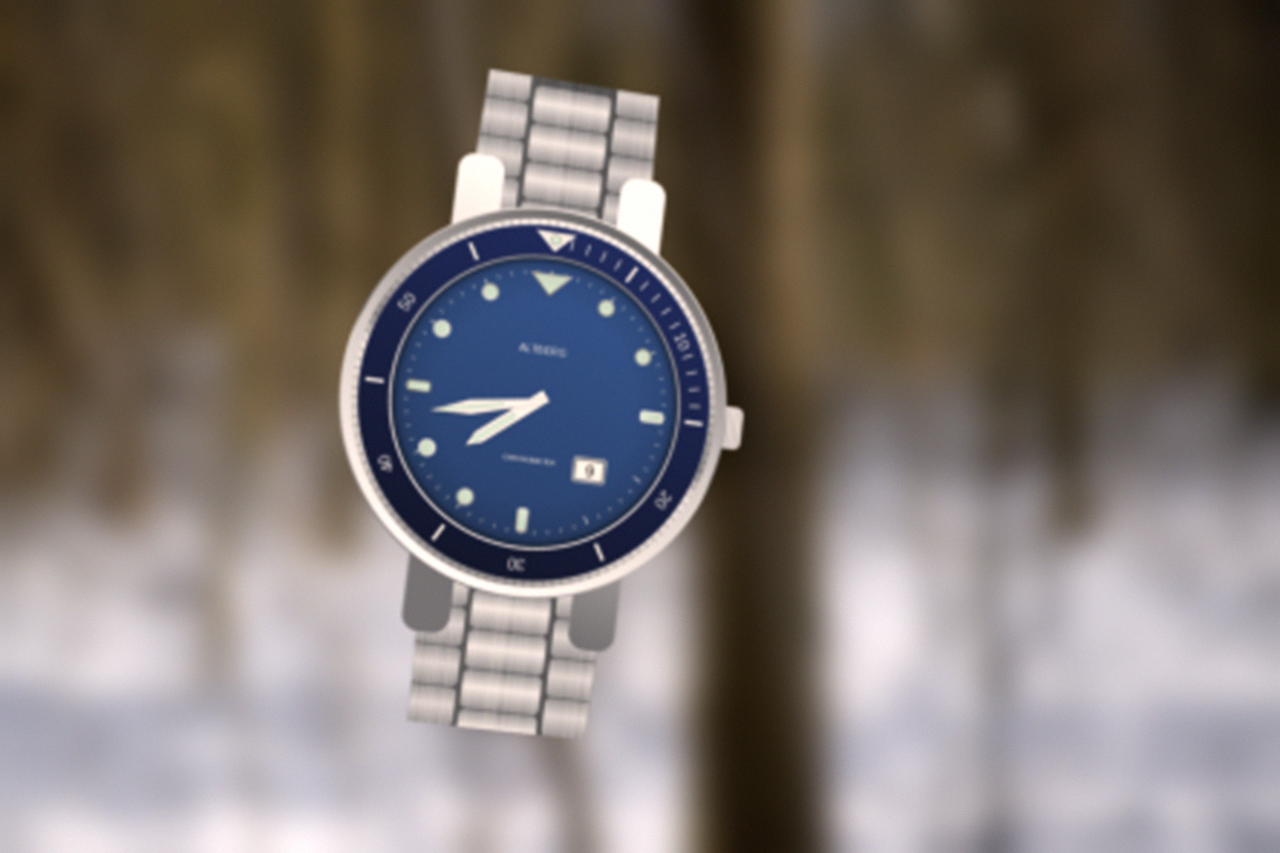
**7:43**
